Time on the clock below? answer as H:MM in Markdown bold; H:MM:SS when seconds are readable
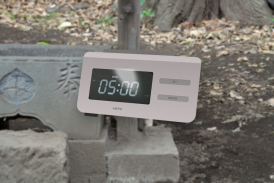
**5:00**
